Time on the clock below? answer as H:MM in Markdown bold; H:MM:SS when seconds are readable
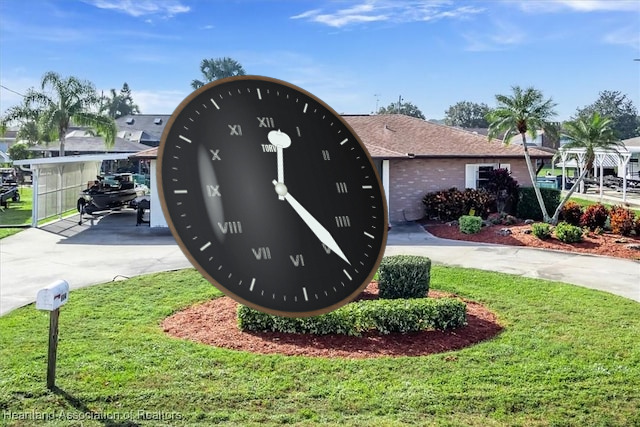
**12:24**
